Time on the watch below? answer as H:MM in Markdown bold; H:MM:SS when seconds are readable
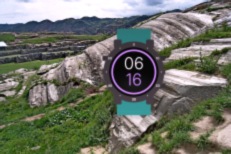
**6:16**
